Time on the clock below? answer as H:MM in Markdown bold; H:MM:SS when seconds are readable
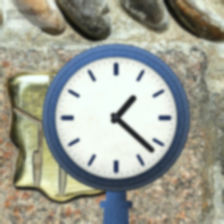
**1:22**
